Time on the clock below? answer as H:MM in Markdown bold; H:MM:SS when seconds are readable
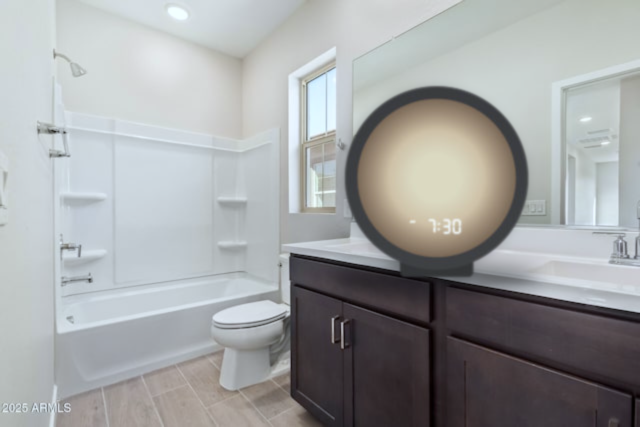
**7:30**
